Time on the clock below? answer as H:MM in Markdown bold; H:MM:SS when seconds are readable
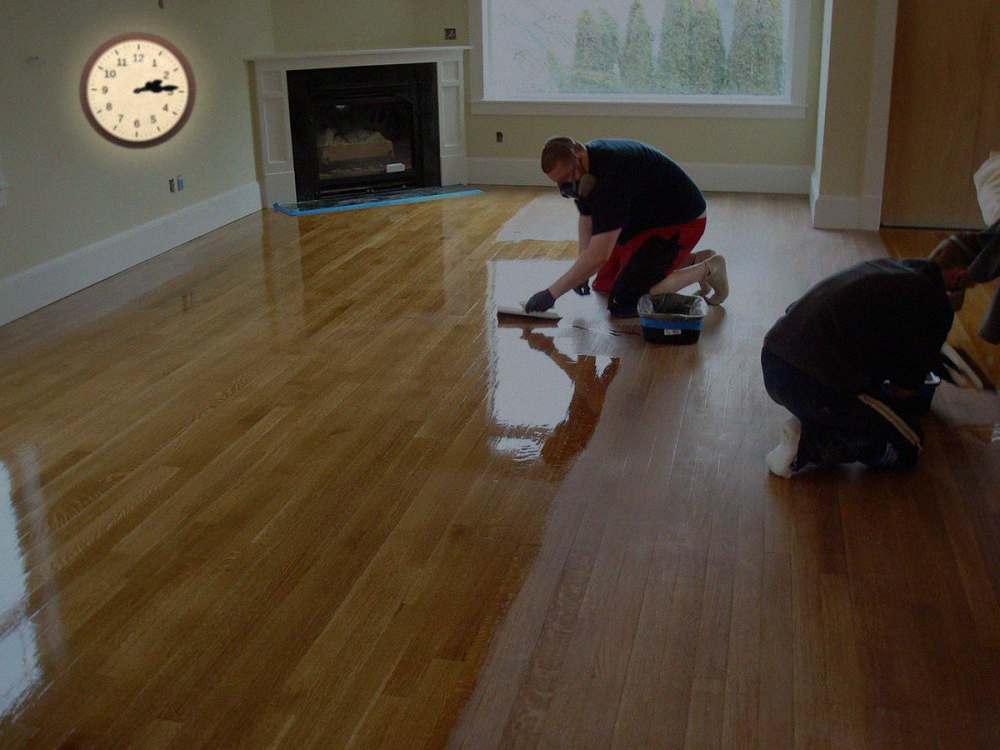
**2:14**
